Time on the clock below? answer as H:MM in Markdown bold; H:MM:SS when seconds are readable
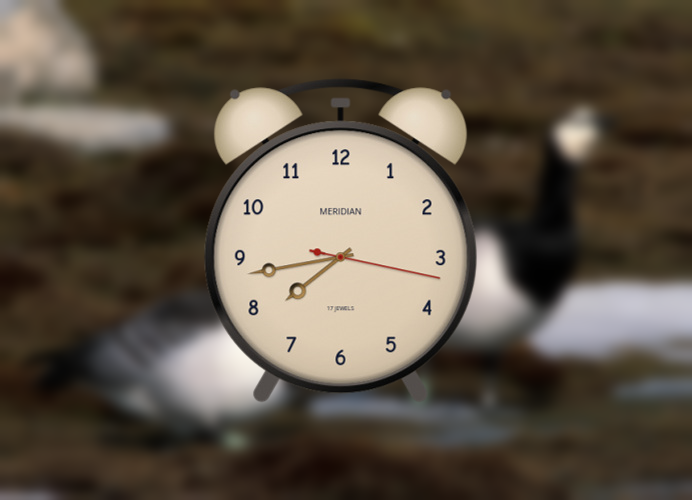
**7:43:17**
